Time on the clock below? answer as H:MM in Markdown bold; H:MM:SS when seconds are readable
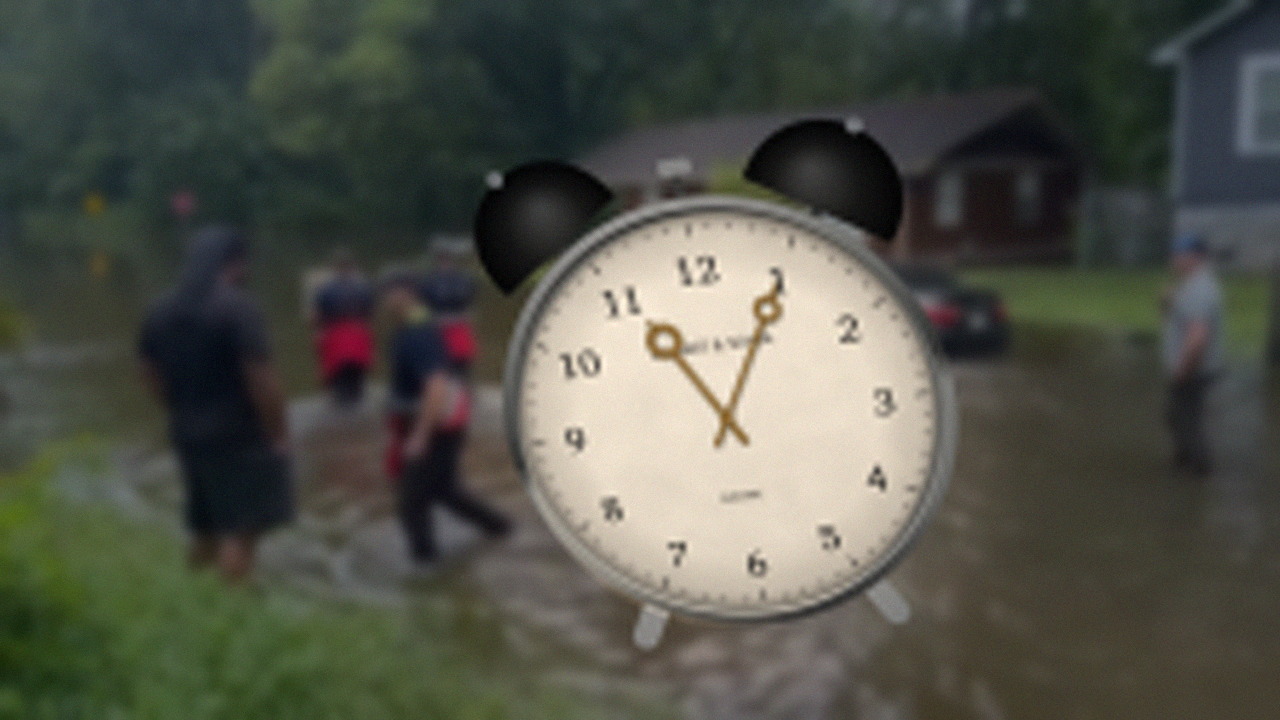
**11:05**
